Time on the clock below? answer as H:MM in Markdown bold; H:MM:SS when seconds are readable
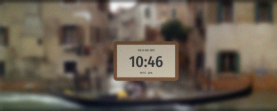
**10:46**
